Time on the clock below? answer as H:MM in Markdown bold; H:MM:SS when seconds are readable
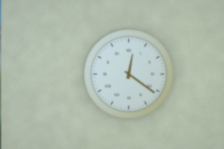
**12:21**
